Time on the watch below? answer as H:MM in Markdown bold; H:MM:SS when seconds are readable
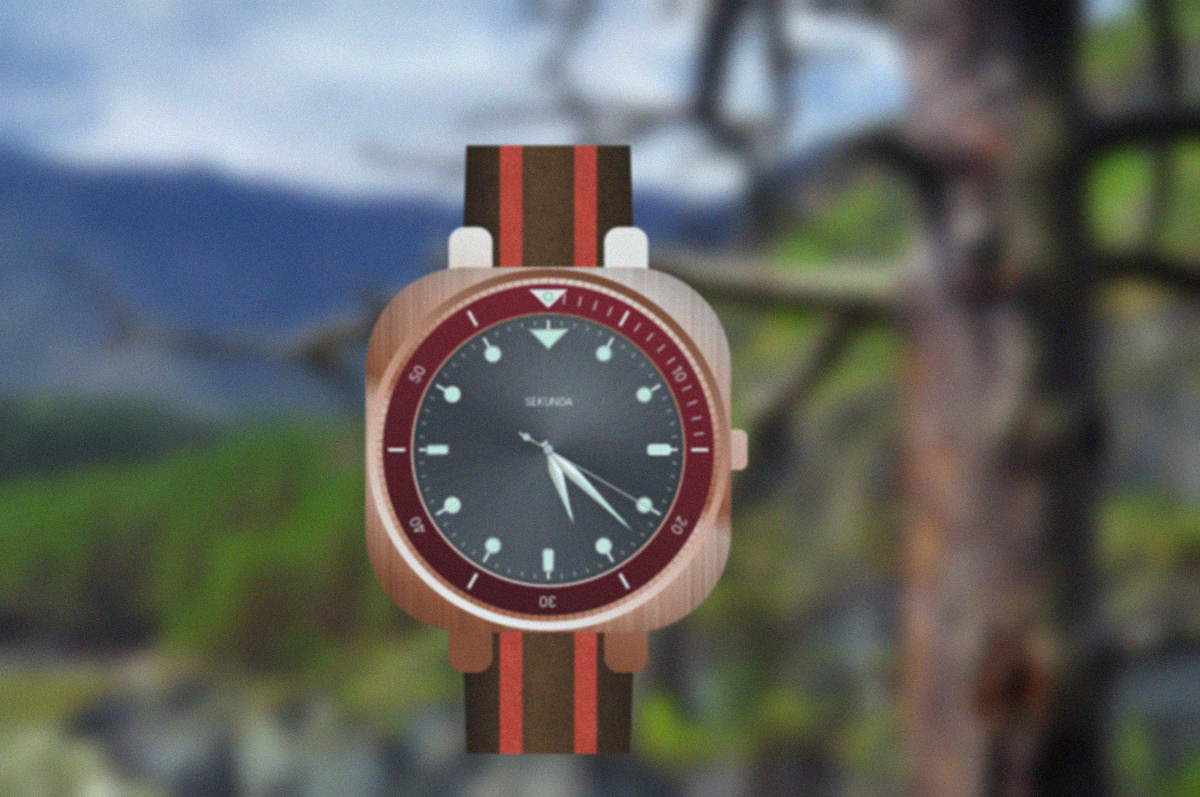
**5:22:20**
